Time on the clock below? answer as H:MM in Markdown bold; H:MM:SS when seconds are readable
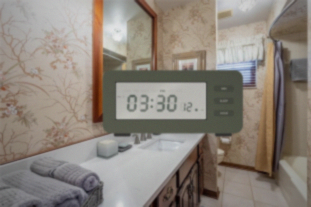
**3:30**
